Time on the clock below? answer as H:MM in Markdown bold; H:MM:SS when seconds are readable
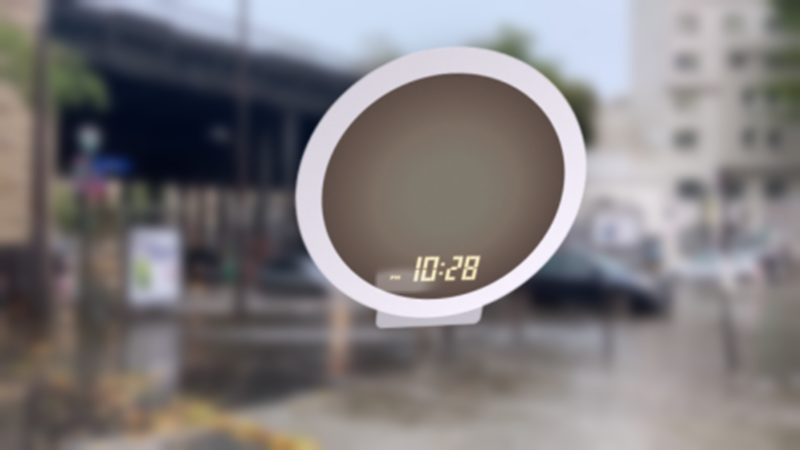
**10:28**
